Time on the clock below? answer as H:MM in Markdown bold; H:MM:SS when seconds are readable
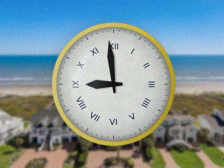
**8:59**
